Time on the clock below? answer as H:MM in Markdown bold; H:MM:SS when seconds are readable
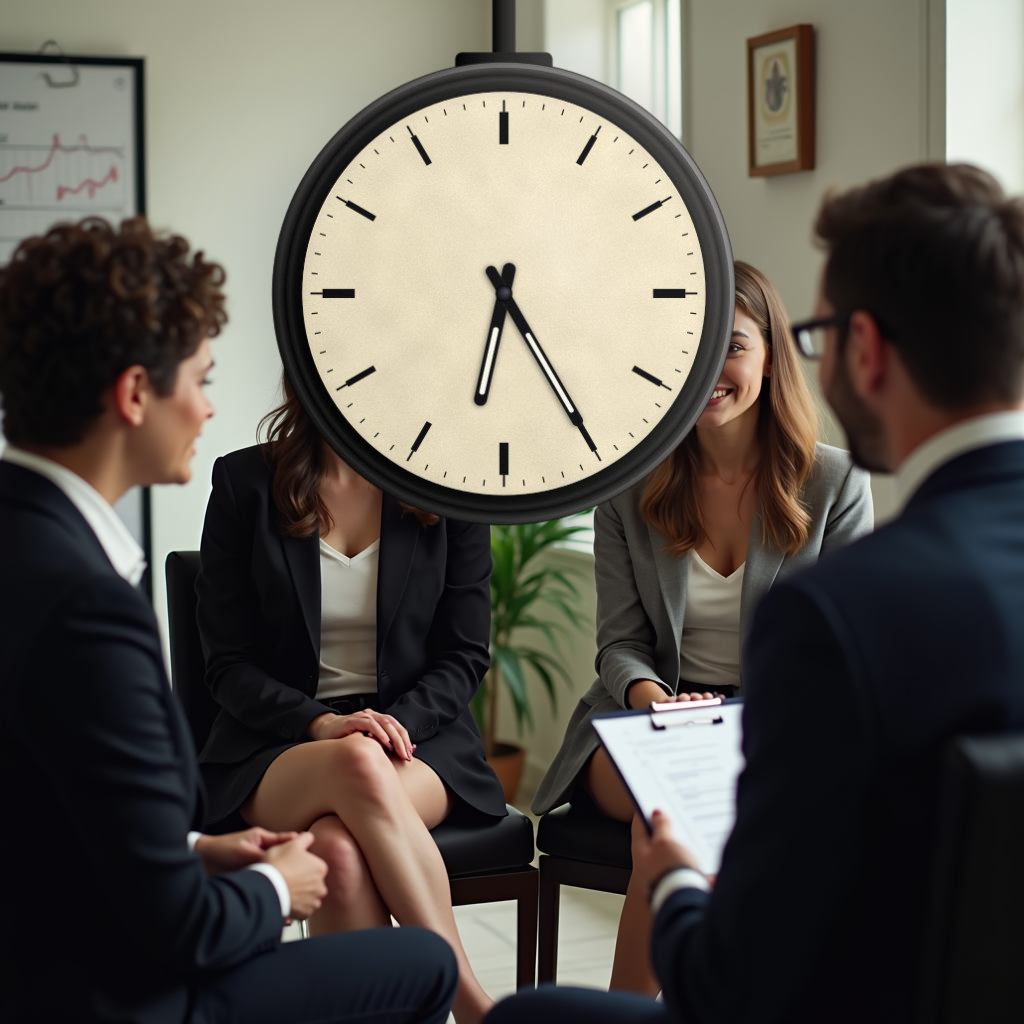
**6:25**
